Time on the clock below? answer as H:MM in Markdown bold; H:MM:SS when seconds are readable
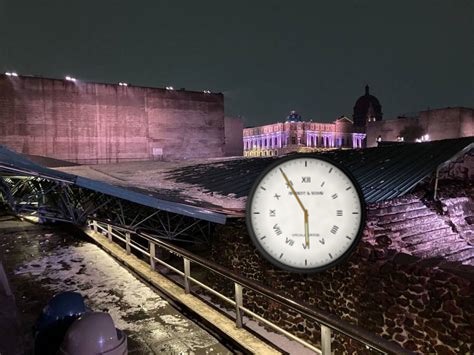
**5:55**
